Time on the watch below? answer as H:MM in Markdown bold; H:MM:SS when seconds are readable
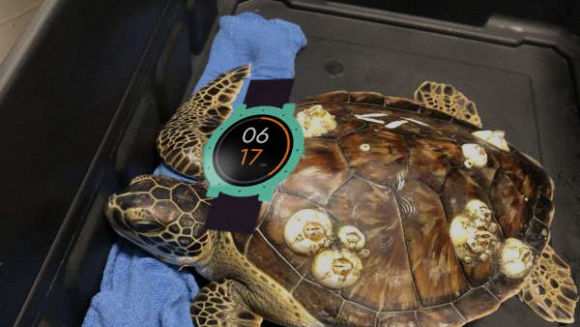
**6:17**
